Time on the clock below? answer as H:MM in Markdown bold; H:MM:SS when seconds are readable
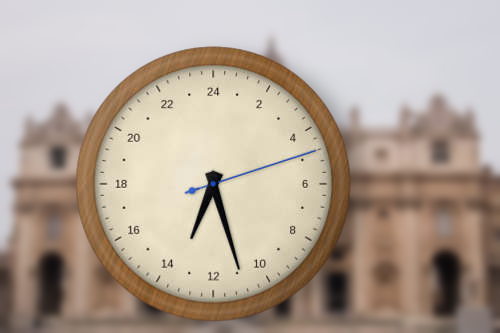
**13:27:12**
